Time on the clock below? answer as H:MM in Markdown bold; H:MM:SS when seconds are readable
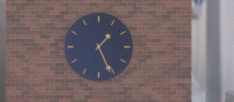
**1:26**
